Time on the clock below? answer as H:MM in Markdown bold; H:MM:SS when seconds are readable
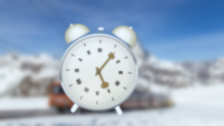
**5:06**
